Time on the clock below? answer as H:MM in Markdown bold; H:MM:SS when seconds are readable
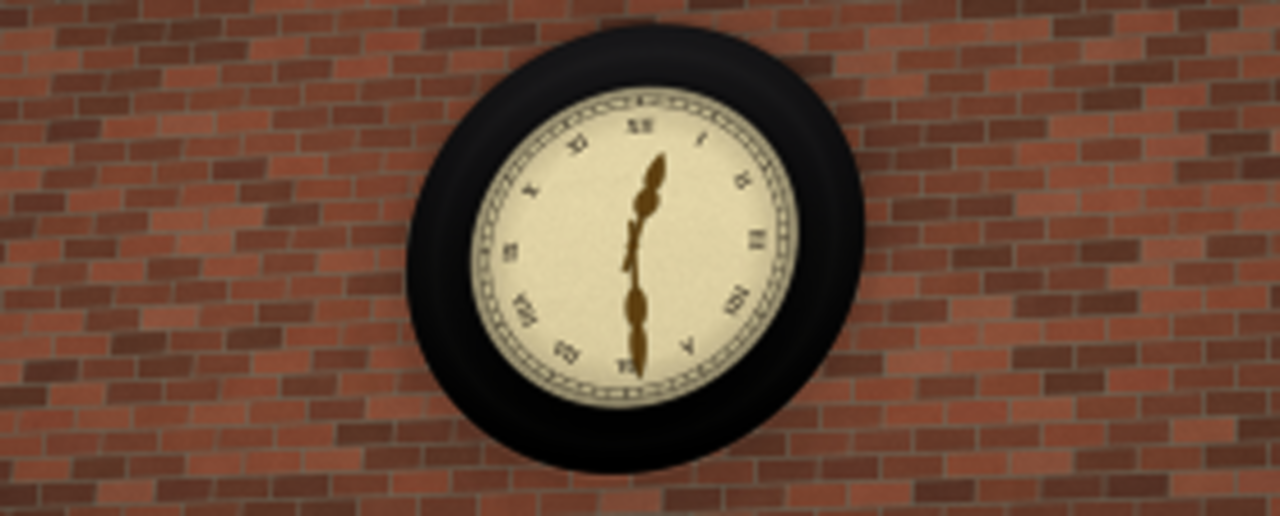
**12:29**
